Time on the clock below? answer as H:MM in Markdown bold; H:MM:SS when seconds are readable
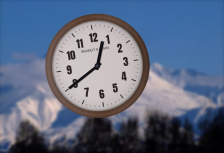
**12:40**
